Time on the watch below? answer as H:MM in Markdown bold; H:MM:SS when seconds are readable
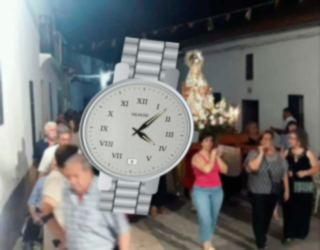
**4:07**
